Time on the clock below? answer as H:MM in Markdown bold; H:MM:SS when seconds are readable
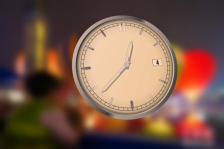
**12:38**
